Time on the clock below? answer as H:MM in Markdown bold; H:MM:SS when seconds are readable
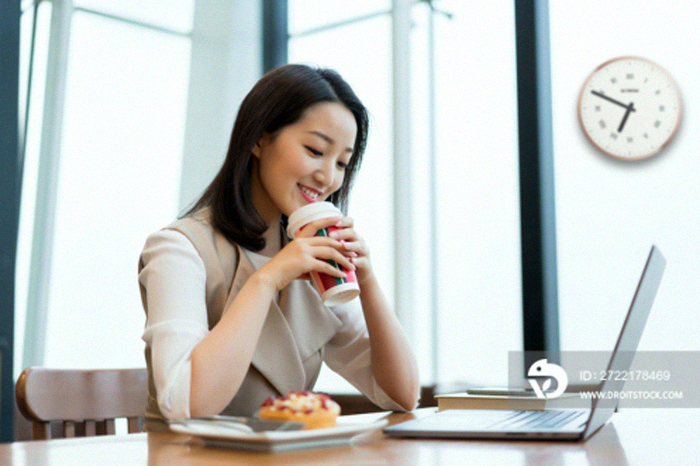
**6:49**
